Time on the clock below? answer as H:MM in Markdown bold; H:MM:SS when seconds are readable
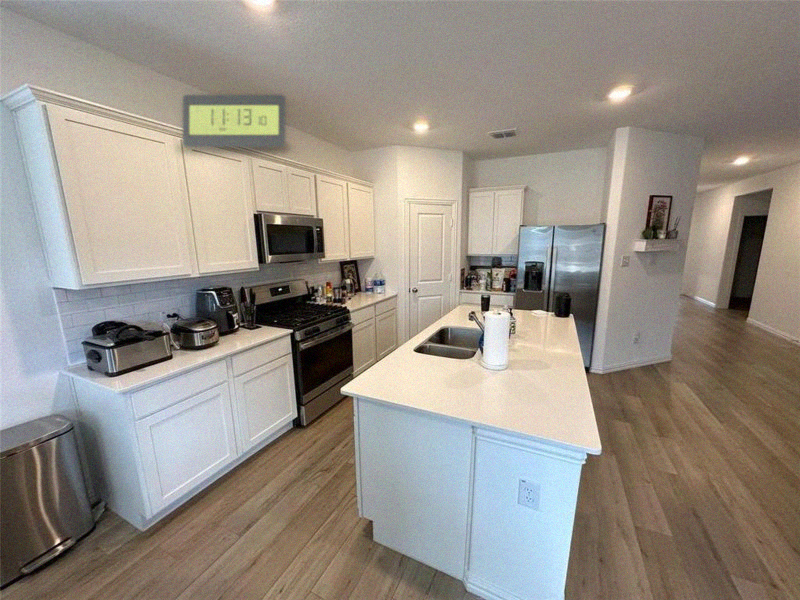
**11:13**
